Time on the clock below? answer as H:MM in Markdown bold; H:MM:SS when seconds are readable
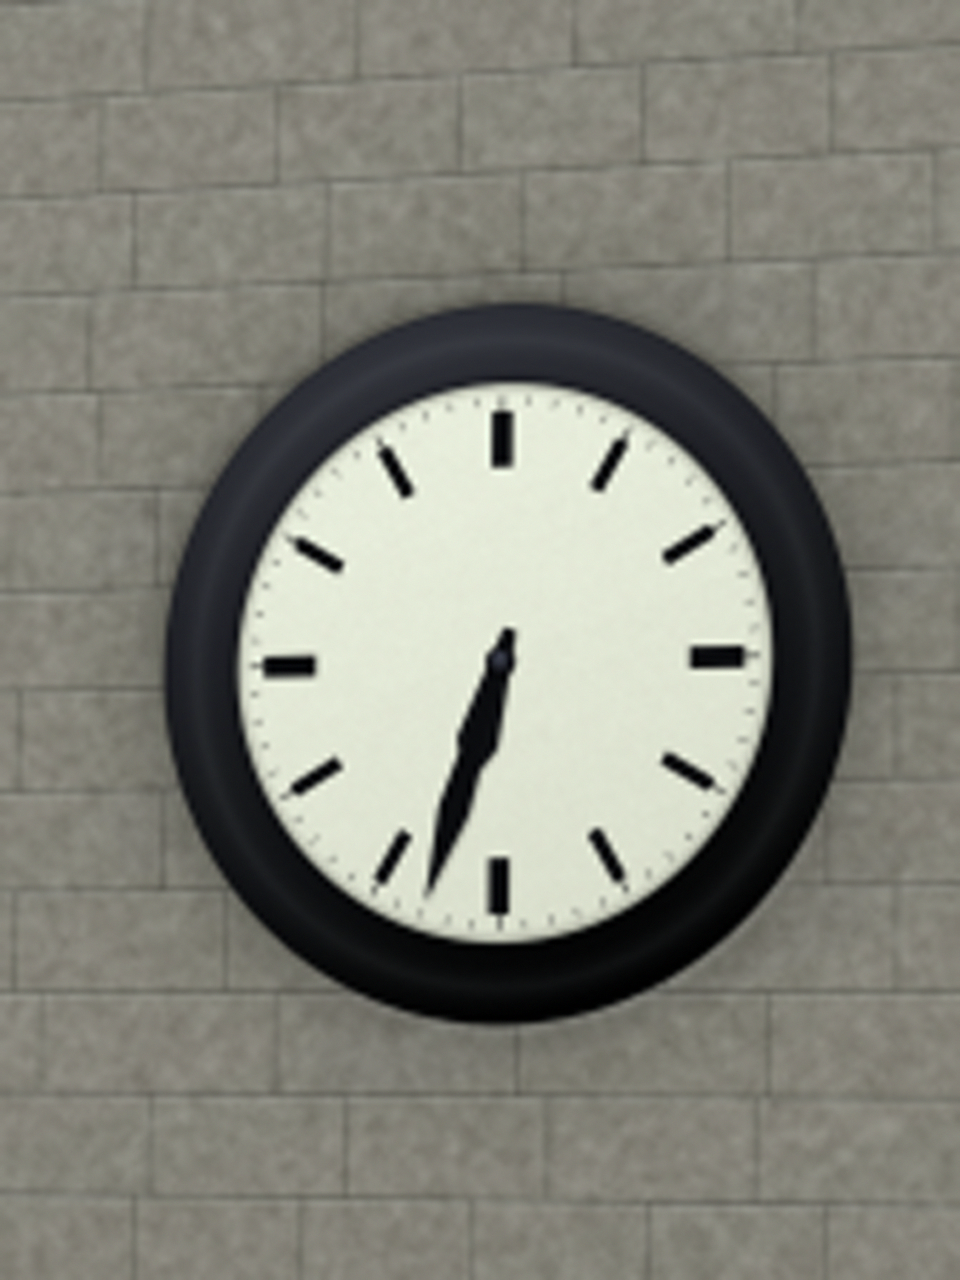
**6:33**
